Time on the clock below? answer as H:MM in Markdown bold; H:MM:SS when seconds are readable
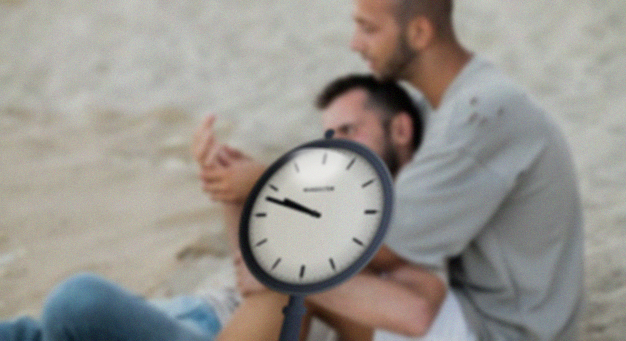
**9:48**
